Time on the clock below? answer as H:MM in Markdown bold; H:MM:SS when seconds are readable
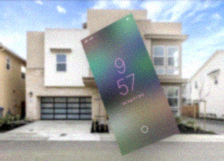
**9:57**
